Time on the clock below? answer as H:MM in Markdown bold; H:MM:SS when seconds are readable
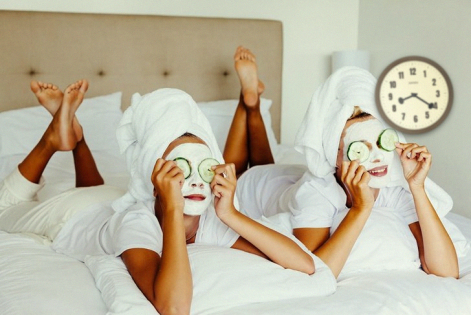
**8:21**
